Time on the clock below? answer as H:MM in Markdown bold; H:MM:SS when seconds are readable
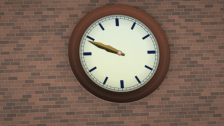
**9:49**
